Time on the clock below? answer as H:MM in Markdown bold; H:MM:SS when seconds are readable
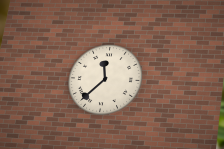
**11:37**
